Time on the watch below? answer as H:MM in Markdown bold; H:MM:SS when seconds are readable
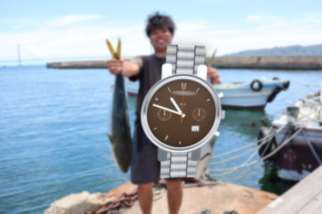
**10:48**
